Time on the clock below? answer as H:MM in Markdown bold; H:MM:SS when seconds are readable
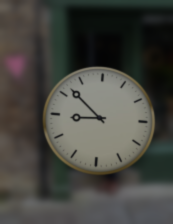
**8:52**
